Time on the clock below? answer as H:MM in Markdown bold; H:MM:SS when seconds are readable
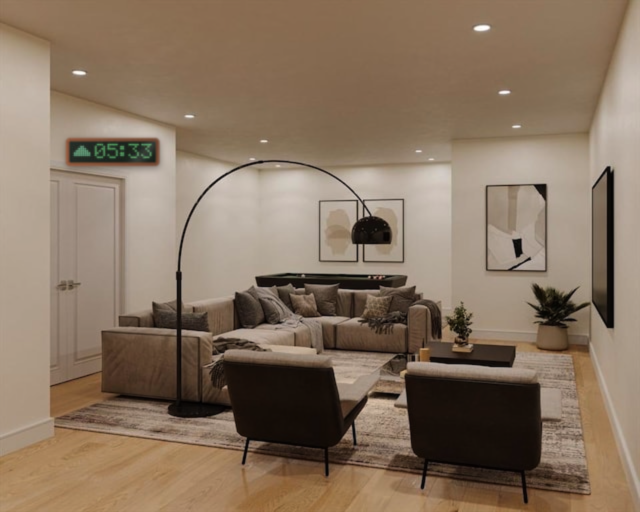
**5:33**
